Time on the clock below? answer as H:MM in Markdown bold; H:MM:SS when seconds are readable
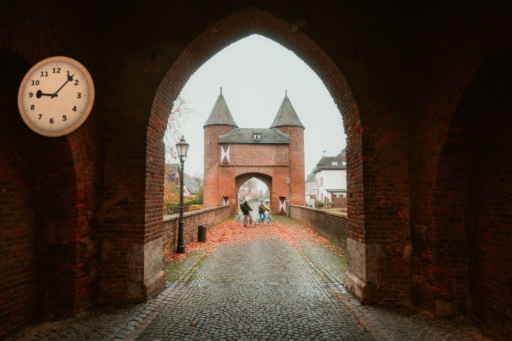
**9:07**
